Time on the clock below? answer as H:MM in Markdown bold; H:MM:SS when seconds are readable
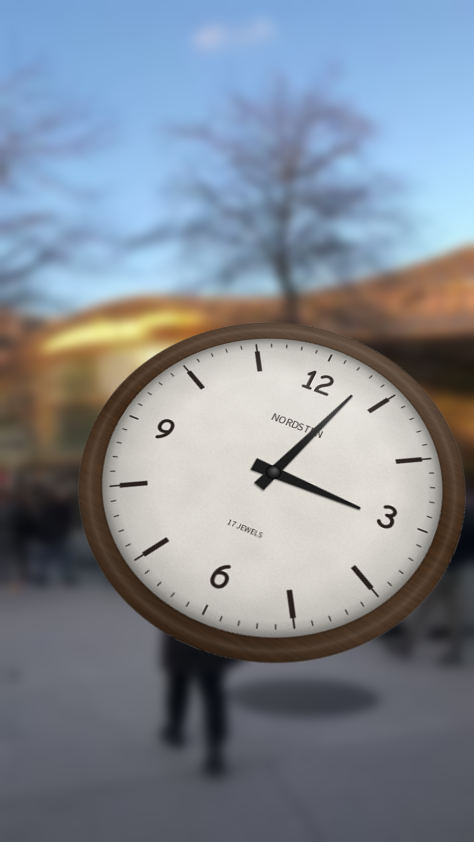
**3:03**
